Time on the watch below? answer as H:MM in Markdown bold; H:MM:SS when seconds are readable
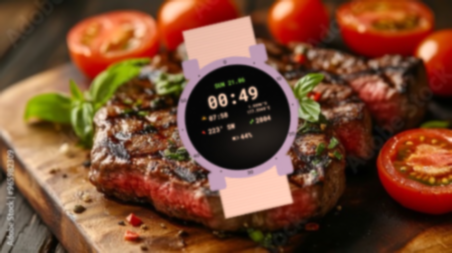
**0:49**
